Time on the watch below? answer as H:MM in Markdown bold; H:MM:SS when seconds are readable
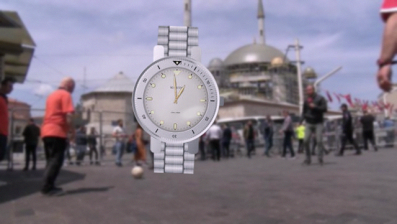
**12:59**
